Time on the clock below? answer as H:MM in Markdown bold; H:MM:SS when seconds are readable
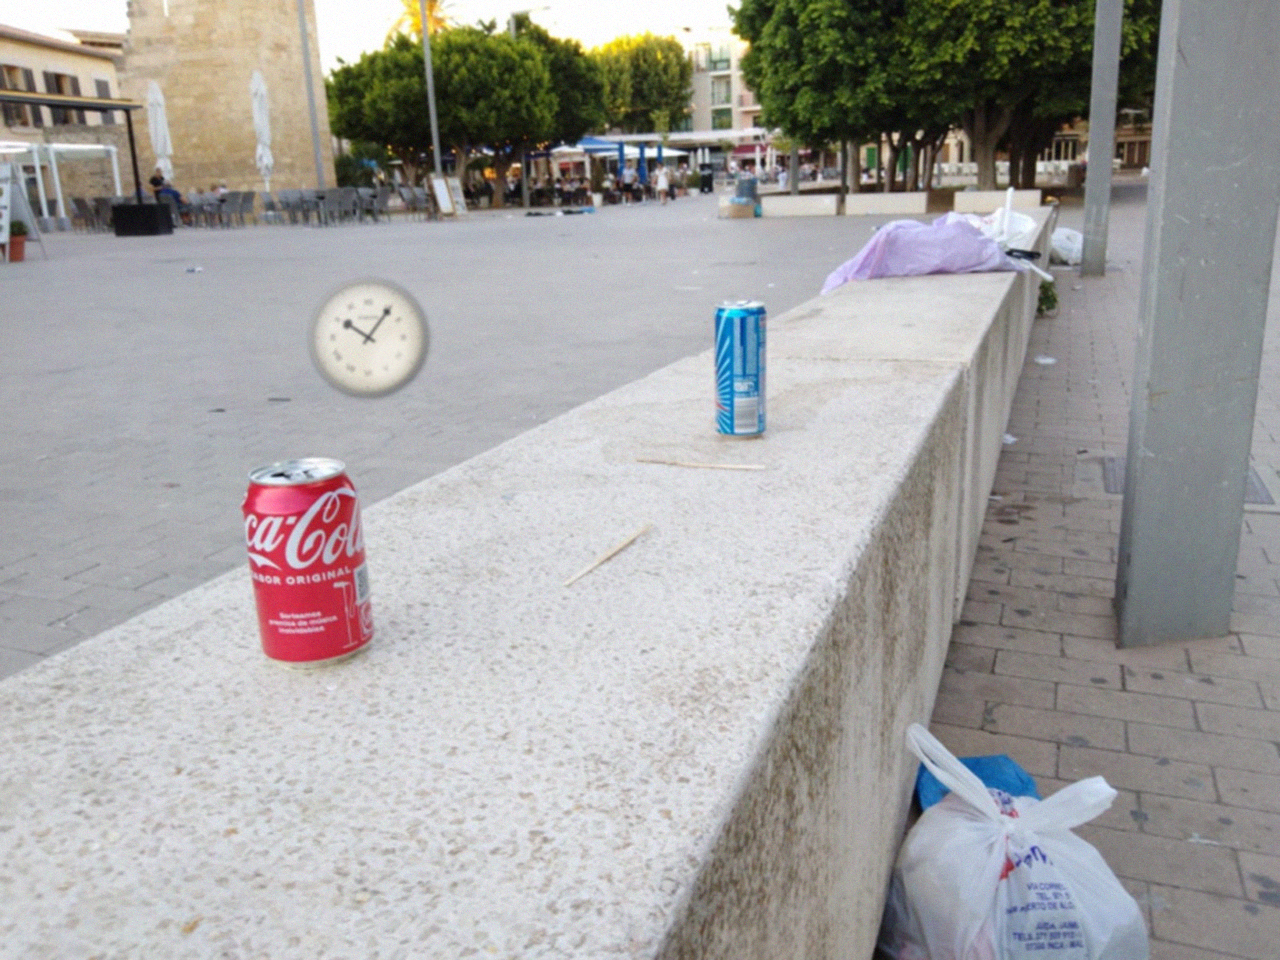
**10:06**
